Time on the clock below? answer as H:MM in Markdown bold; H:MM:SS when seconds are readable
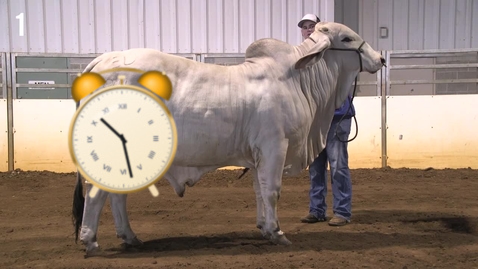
**10:28**
